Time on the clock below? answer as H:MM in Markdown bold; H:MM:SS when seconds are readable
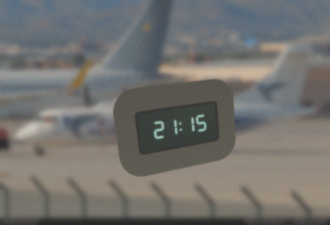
**21:15**
